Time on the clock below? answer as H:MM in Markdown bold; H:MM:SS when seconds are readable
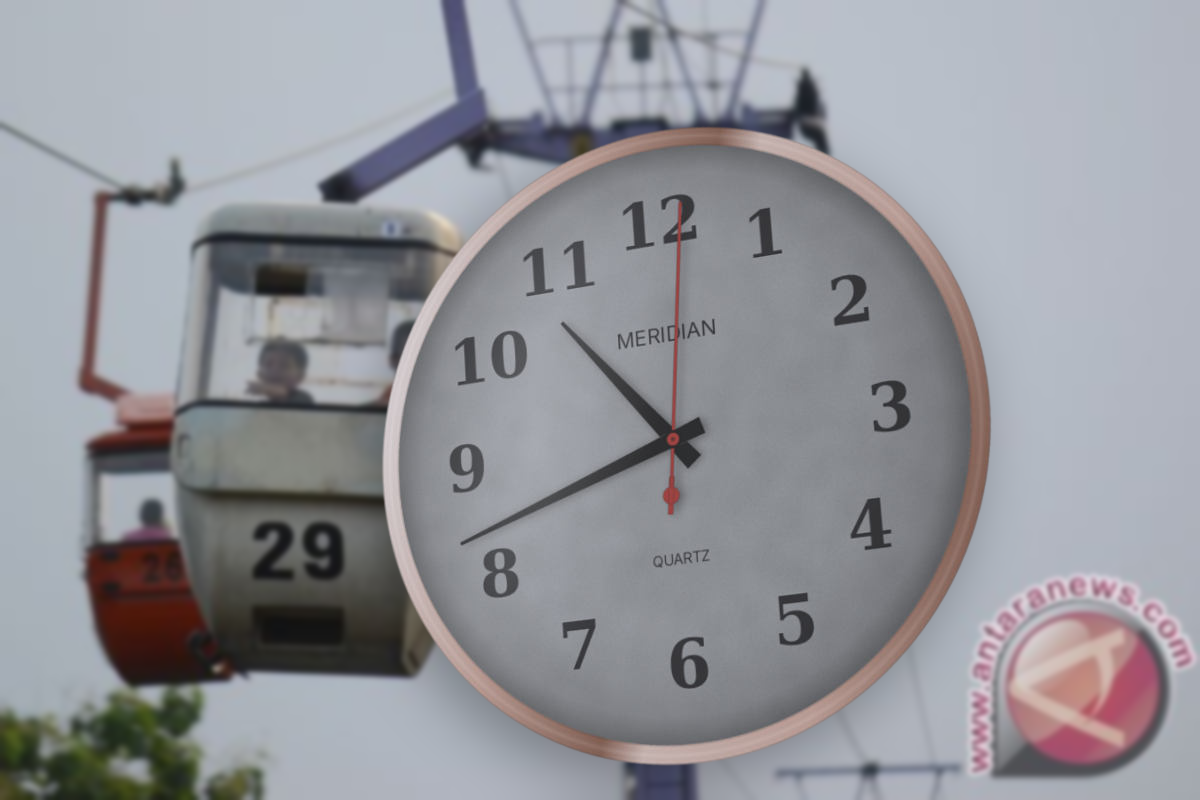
**10:42:01**
